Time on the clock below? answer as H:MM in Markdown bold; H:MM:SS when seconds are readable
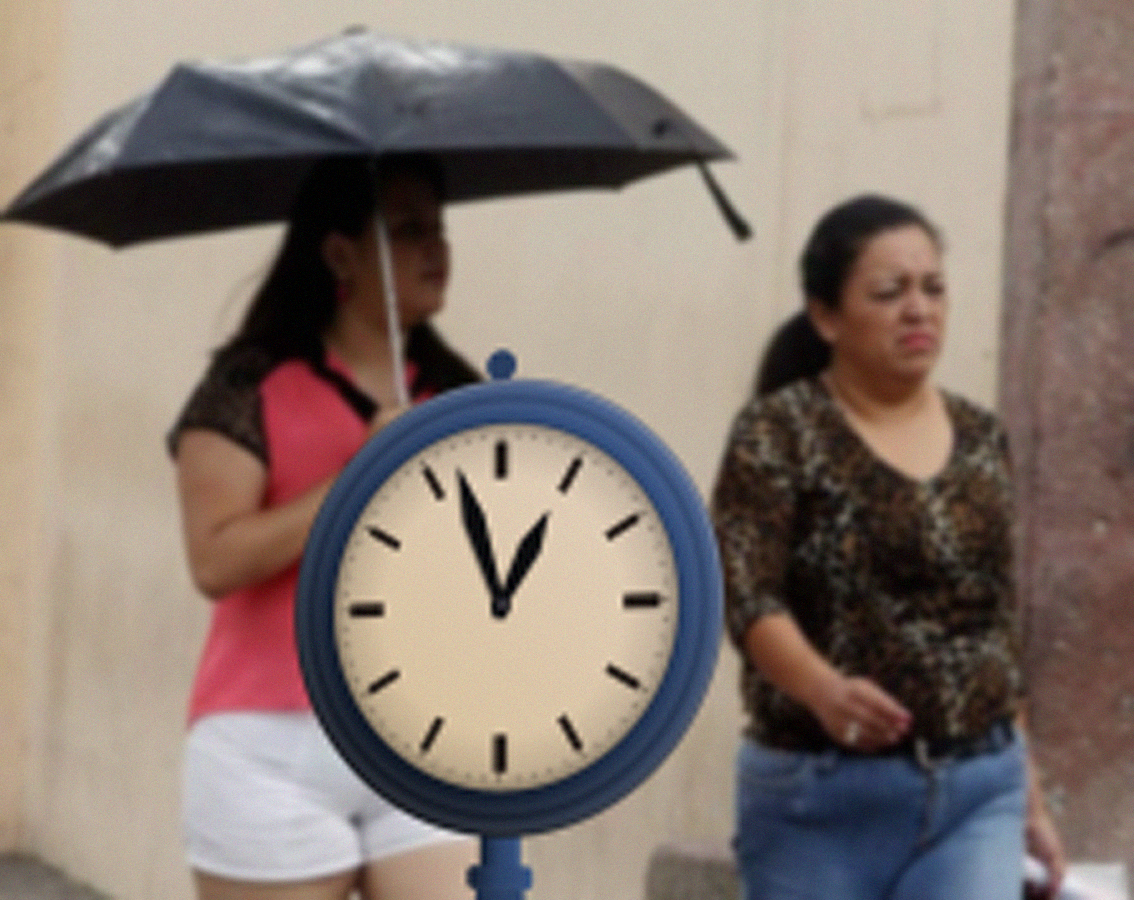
**12:57**
